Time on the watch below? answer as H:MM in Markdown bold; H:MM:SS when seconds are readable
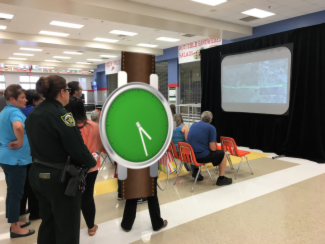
**4:27**
